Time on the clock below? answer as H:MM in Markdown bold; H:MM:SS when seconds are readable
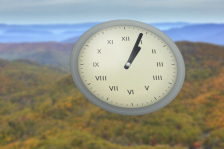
**1:04**
